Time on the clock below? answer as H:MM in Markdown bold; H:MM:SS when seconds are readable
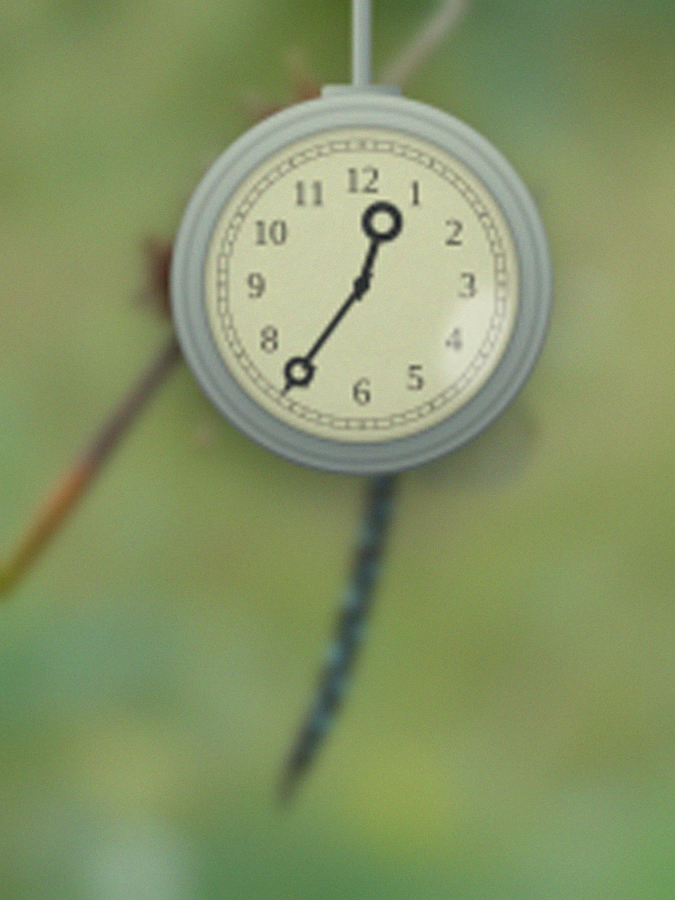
**12:36**
